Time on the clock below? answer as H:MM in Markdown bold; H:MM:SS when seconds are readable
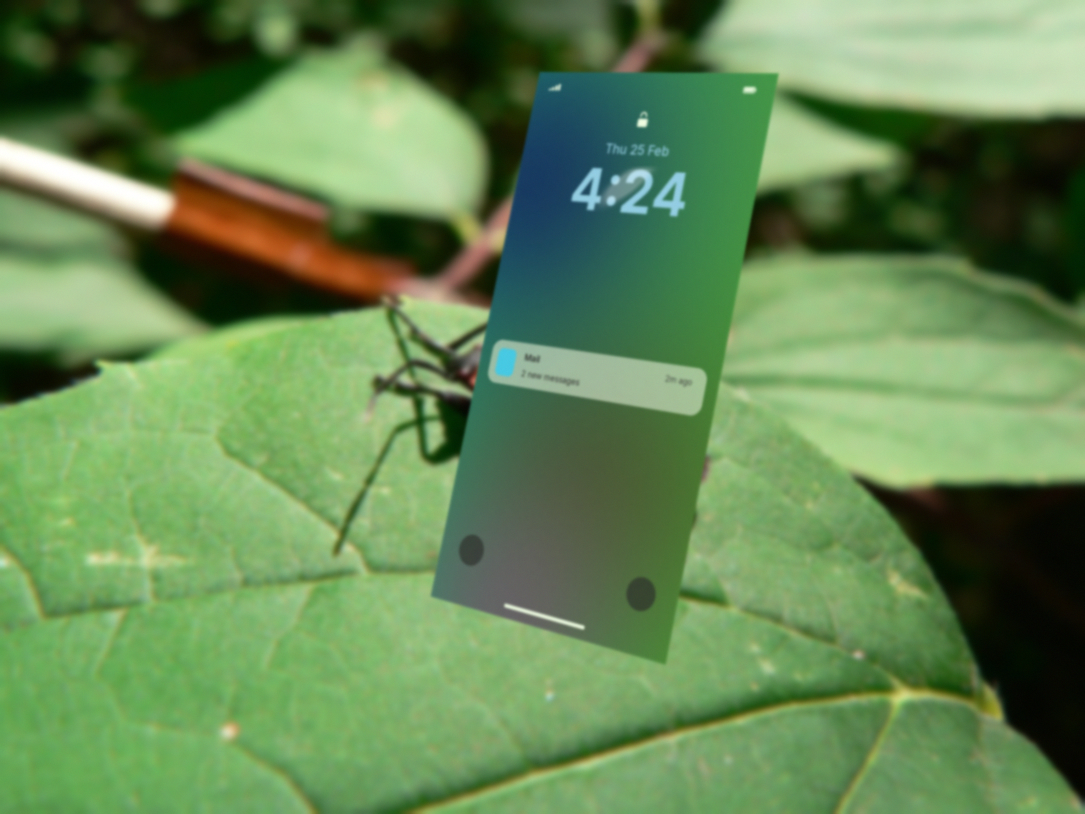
**4:24**
